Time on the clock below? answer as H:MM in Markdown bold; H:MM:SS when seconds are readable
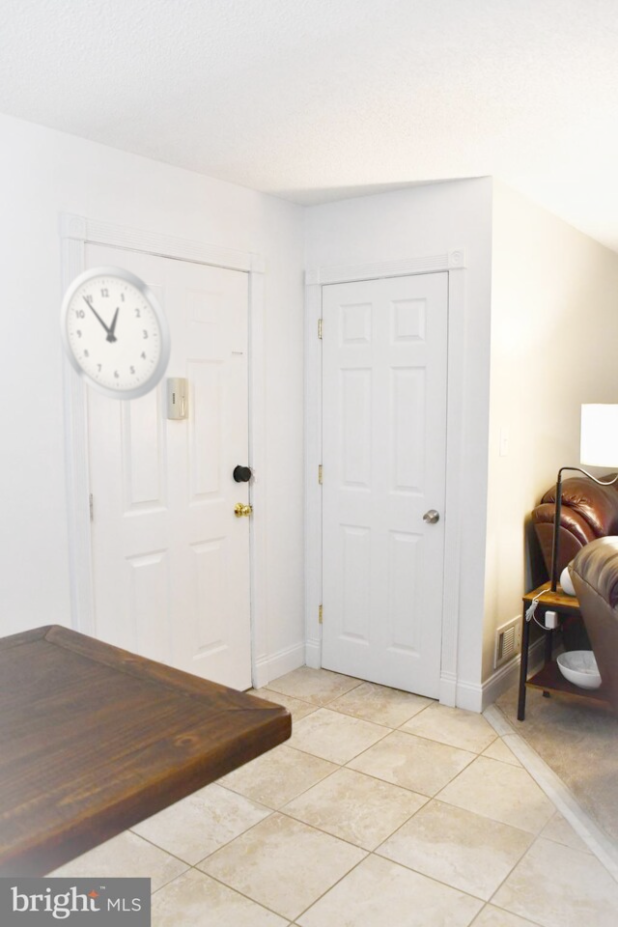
**12:54**
